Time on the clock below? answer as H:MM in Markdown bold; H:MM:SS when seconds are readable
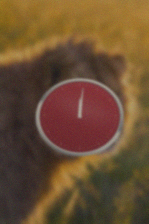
**12:01**
